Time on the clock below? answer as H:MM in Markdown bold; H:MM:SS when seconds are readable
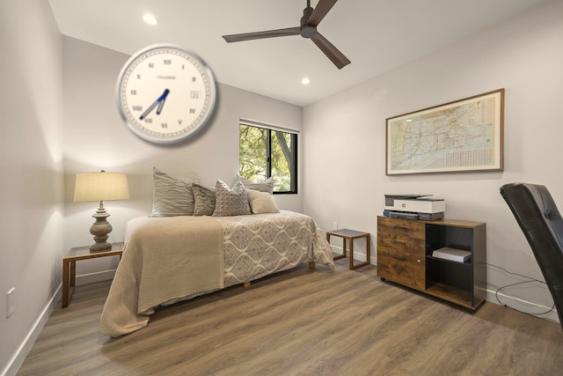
**6:37**
